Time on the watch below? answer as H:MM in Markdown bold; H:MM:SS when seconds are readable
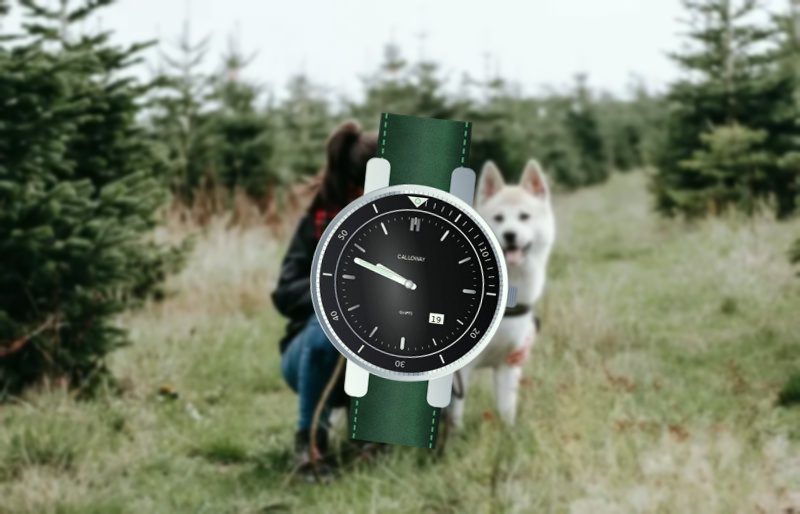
**9:48**
